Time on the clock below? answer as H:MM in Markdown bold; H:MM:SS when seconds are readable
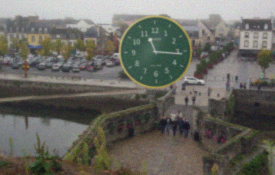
**11:16**
